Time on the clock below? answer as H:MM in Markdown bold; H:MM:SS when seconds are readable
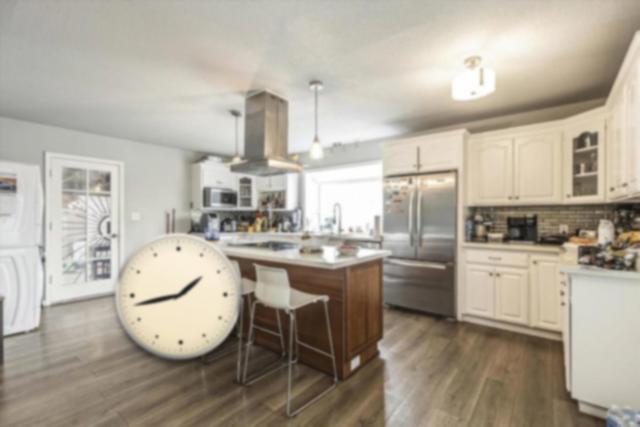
**1:43**
